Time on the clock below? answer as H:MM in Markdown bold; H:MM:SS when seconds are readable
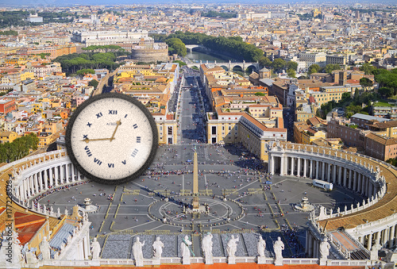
**12:44**
